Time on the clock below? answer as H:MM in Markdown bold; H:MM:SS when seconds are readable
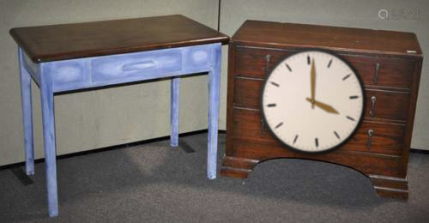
**4:01**
